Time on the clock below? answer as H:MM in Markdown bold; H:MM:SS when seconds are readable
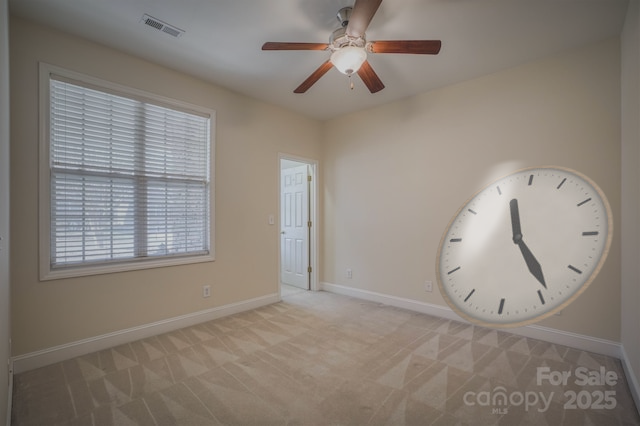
**11:24**
